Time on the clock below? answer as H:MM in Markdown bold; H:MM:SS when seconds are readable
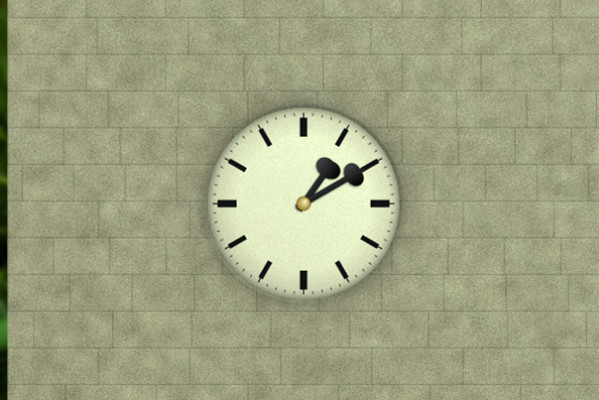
**1:10**
